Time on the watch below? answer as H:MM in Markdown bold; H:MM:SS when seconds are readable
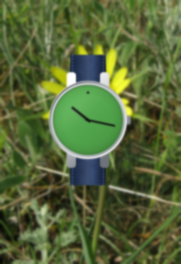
**10:17**
